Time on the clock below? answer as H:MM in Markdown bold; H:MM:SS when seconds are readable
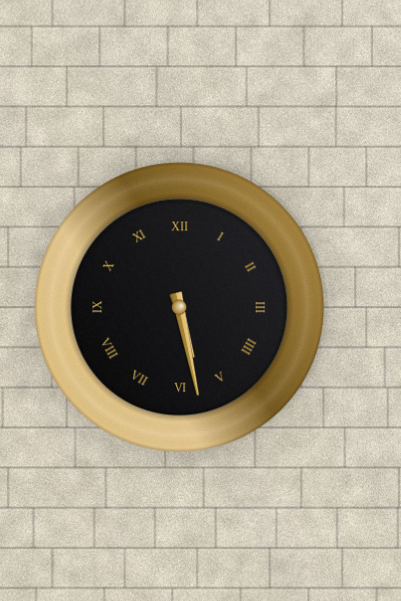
**5:28**
